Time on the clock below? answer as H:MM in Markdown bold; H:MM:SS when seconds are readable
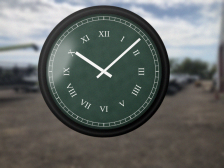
**10:08**
